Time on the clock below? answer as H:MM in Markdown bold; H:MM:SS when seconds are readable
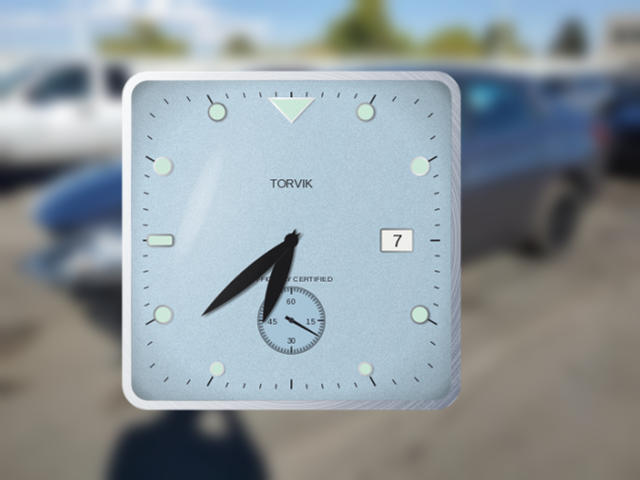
**6:38:20**
